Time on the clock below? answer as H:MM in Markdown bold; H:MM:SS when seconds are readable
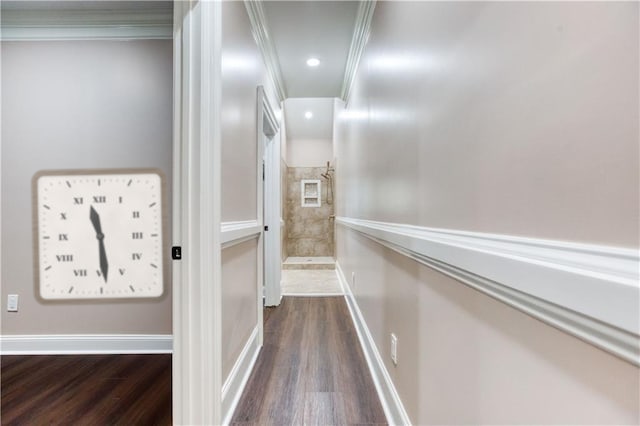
**11:29**
